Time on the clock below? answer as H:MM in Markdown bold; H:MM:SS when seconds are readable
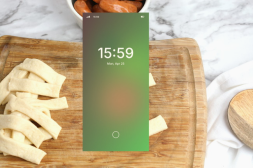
**15:59**
